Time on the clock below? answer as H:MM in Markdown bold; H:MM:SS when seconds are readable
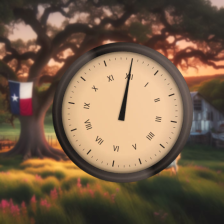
**12:00**
